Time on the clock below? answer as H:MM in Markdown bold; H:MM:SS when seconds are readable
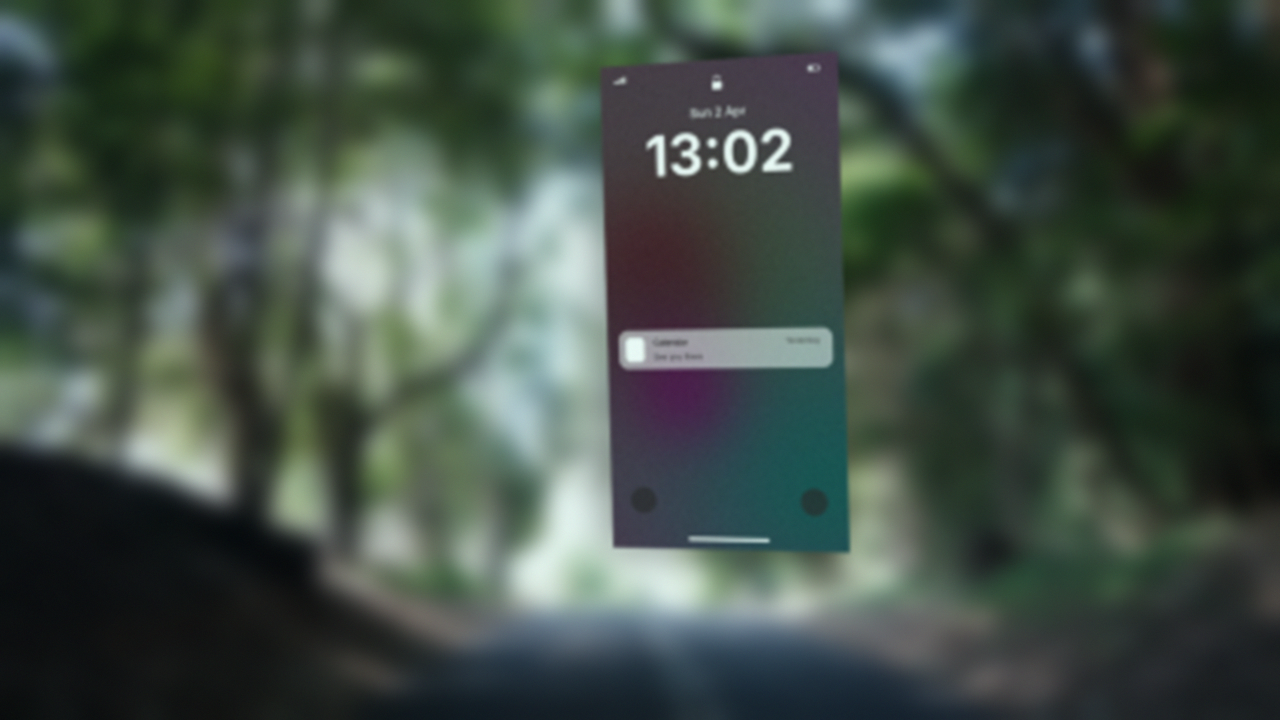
**13:02**
